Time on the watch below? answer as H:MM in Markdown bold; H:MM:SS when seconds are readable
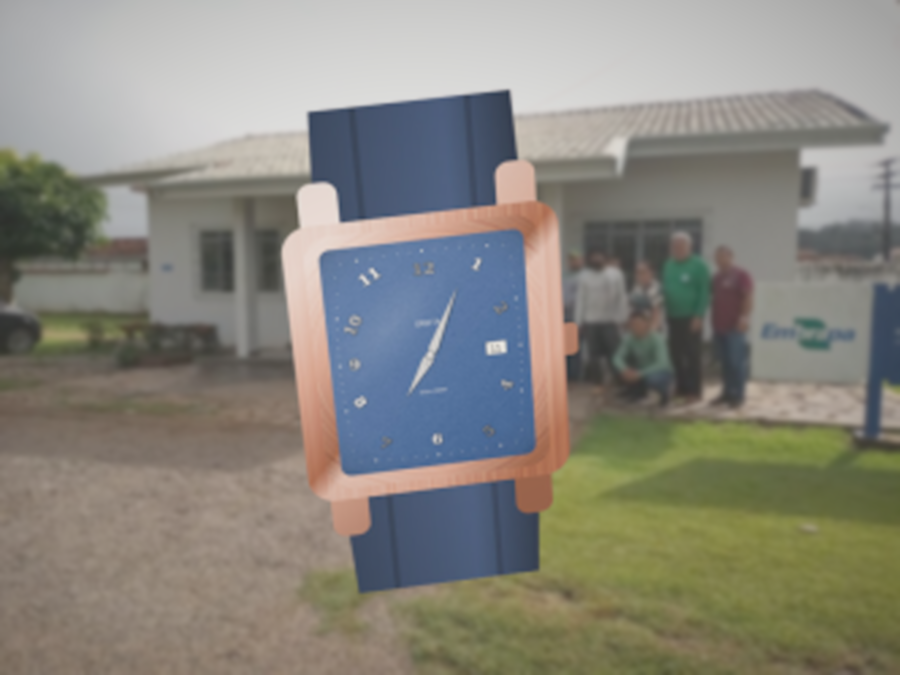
**7:04**
